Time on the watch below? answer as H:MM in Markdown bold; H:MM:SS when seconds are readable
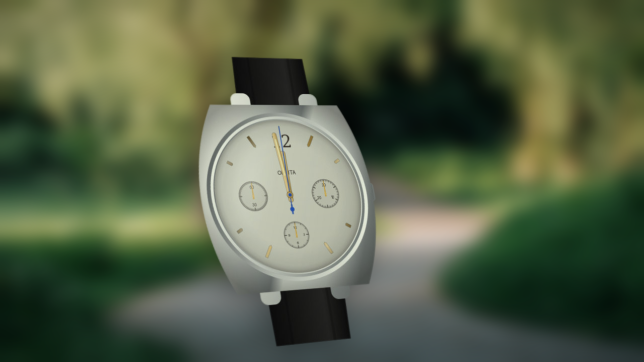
**11:59**
